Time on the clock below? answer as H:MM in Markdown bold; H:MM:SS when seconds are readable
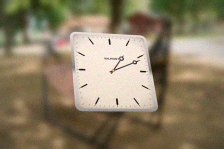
**1:11**
